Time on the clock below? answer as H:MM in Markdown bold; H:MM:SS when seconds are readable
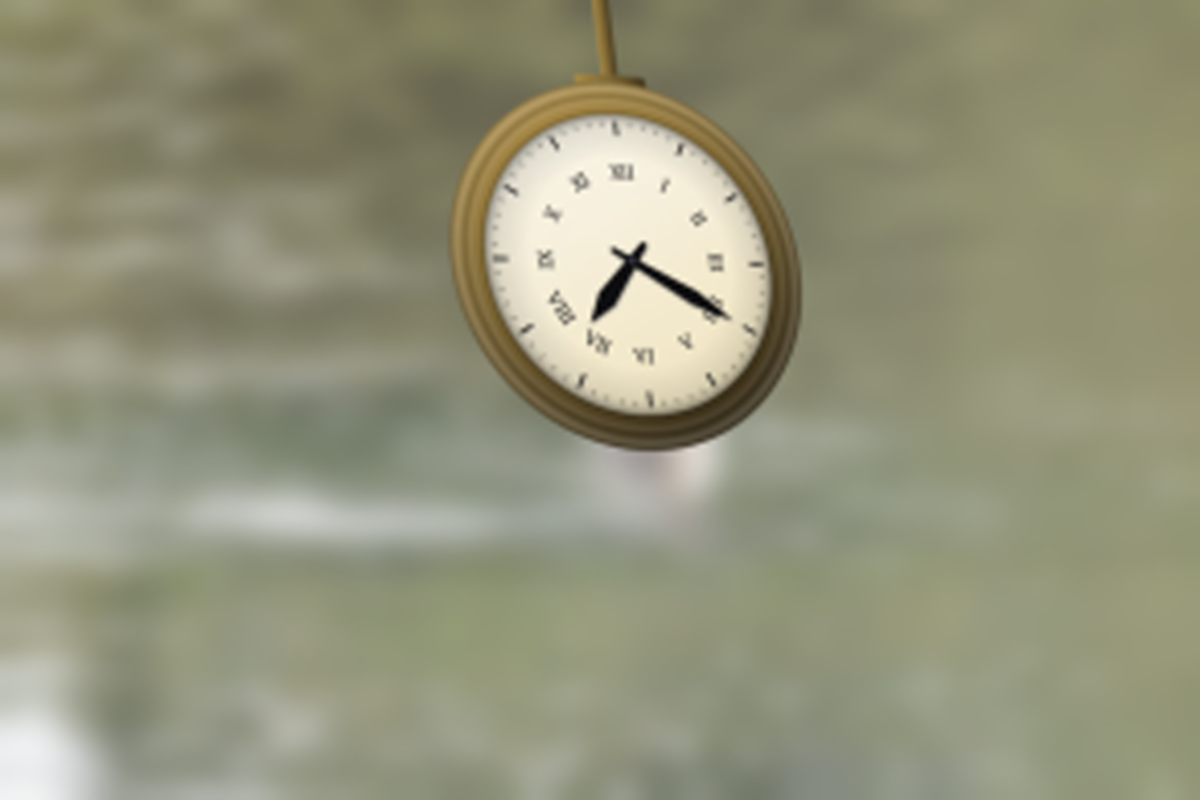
**7:20**
